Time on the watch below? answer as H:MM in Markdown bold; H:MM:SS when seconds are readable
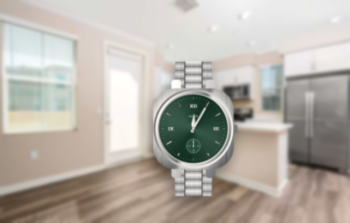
**12:05**
